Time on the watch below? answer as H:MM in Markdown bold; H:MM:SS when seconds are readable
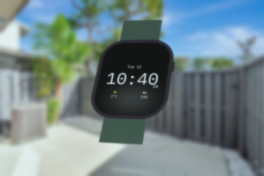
**10:40**
